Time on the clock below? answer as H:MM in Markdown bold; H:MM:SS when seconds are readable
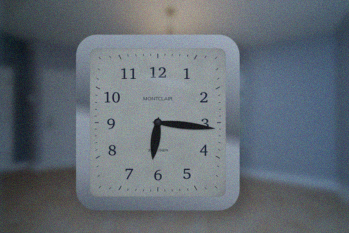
**6:16**
